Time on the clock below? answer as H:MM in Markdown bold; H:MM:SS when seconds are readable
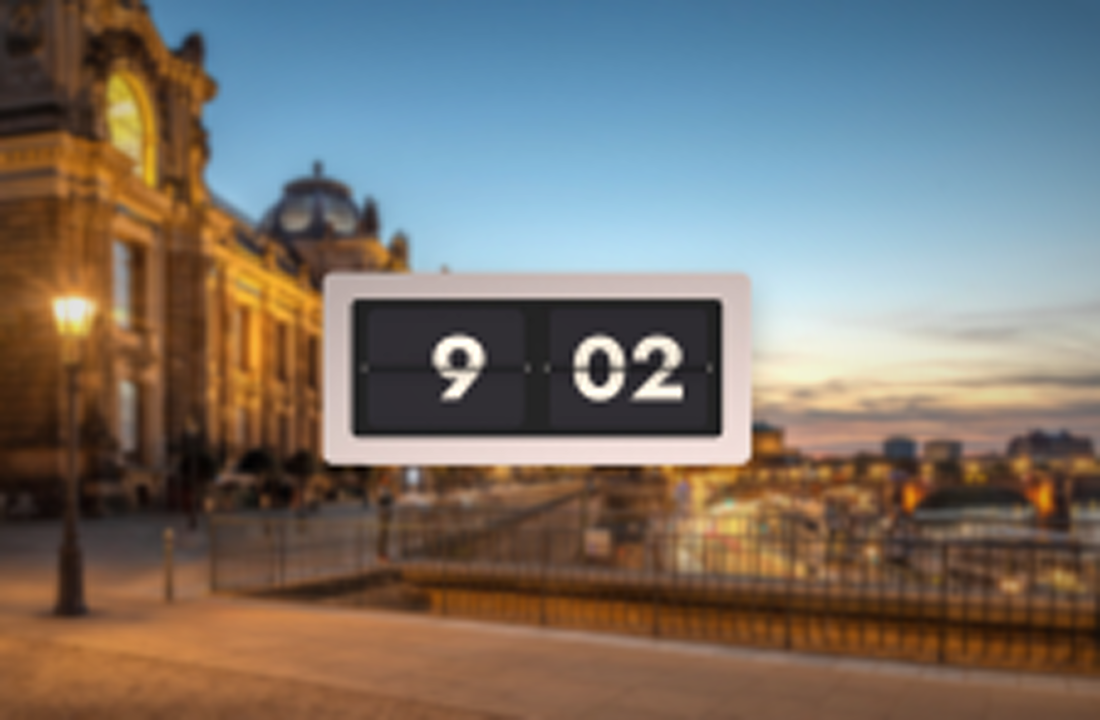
**9:02**
